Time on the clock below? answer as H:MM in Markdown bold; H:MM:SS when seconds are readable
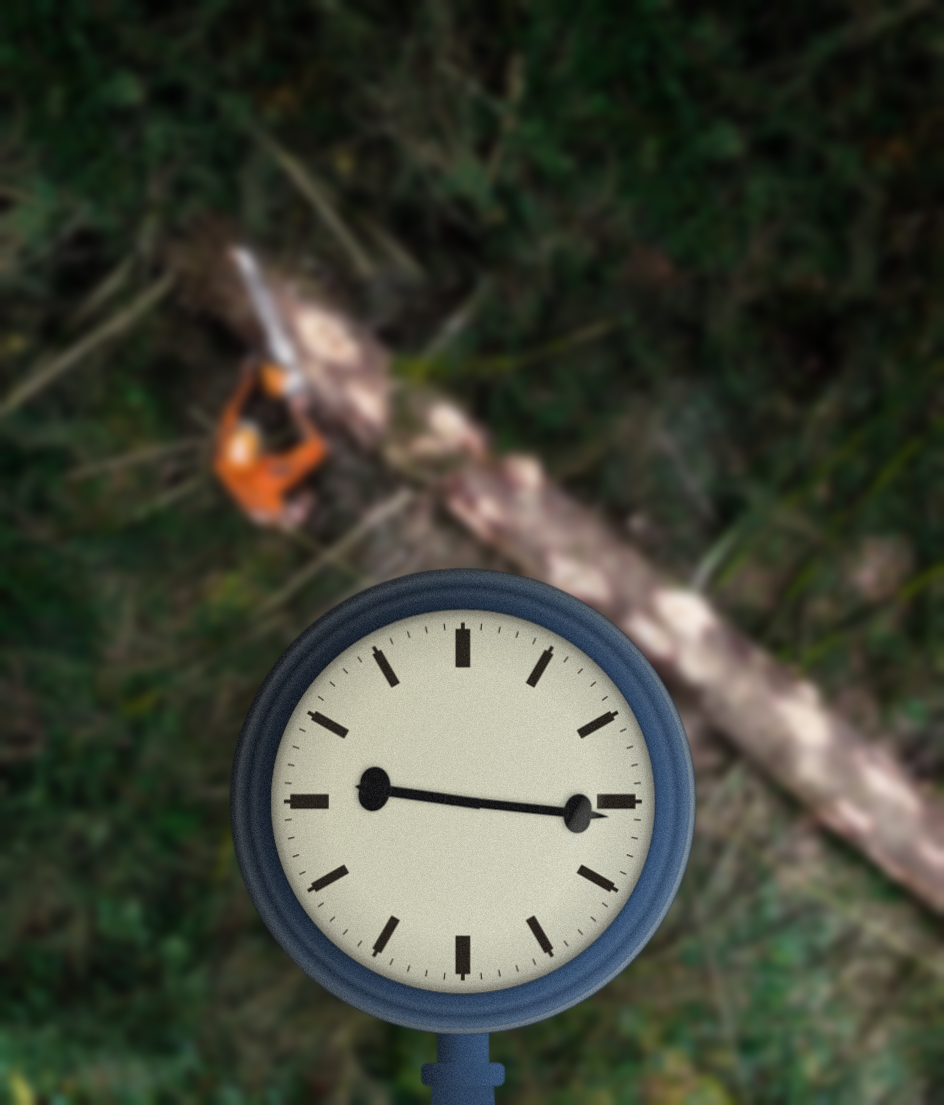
**9:16**
